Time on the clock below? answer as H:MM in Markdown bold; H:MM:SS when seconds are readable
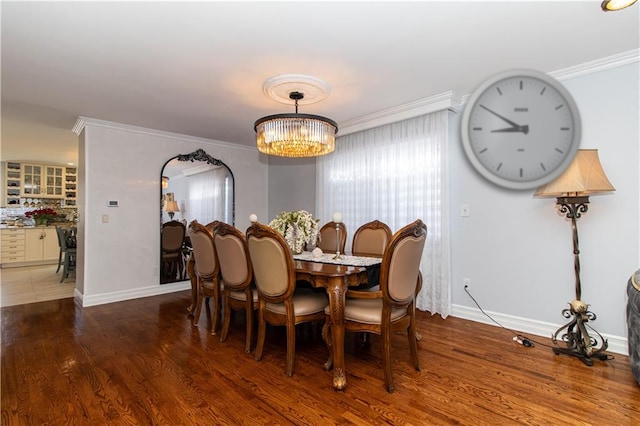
**8:50**
